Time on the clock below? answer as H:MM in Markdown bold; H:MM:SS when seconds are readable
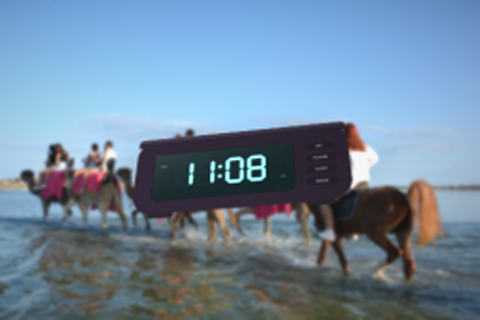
**11:08**
